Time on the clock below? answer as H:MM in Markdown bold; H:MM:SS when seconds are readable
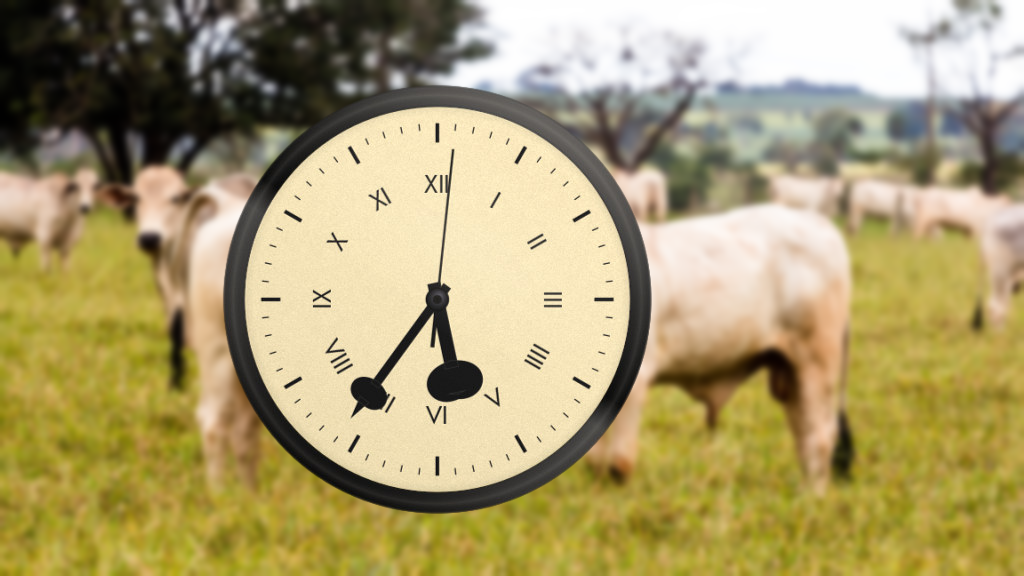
**5:36:01**
